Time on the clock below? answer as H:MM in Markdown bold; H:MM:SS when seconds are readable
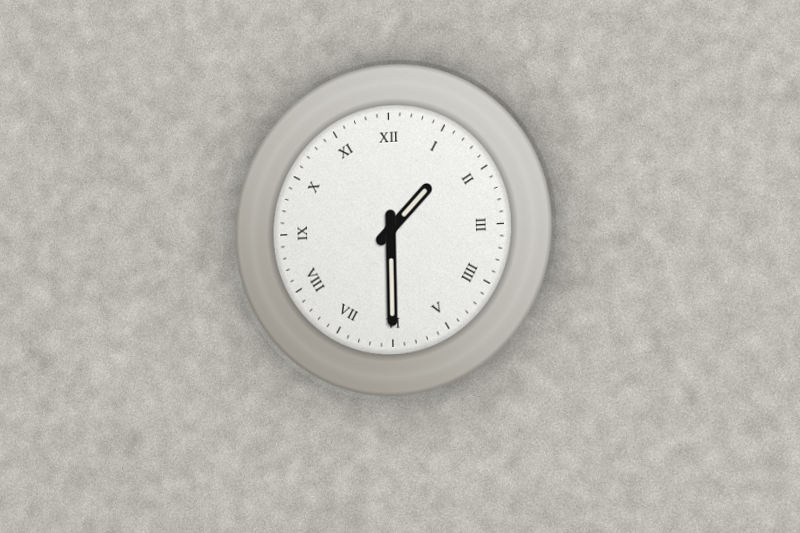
**1:30**
